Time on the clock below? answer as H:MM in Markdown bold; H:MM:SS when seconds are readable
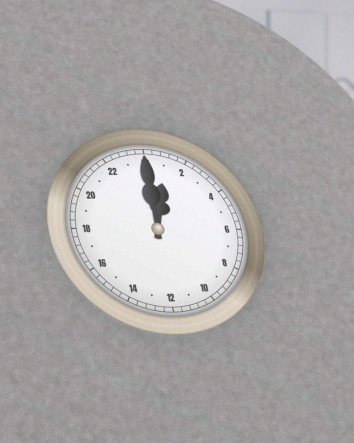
**1:00**
